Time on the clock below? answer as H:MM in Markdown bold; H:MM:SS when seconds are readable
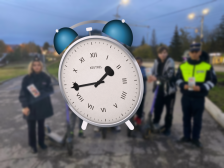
**1:44**
